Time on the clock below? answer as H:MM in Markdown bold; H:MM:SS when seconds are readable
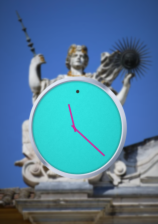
**11:21**
